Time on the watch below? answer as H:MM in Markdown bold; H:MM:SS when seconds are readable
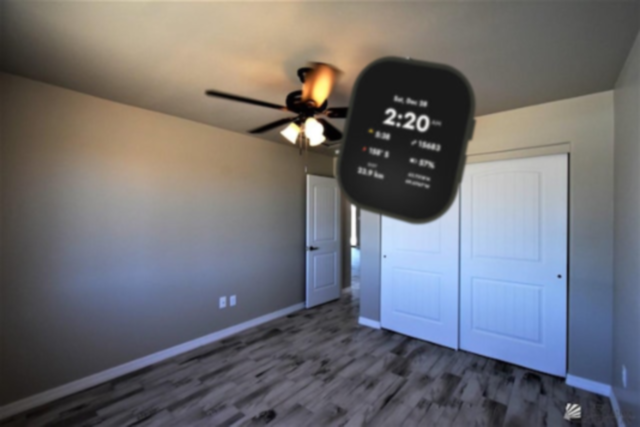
**2:20**
